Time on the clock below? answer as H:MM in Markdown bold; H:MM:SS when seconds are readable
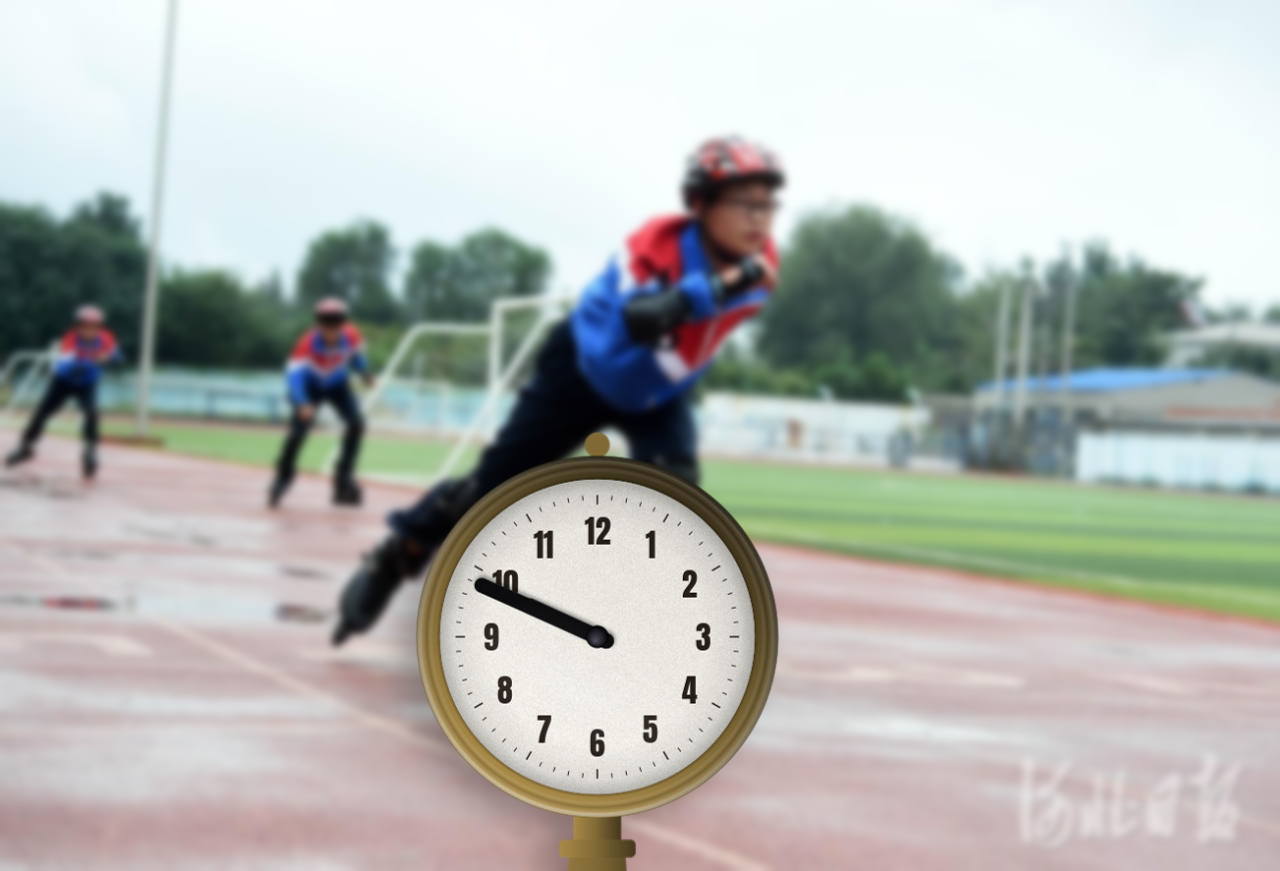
**9:49**
